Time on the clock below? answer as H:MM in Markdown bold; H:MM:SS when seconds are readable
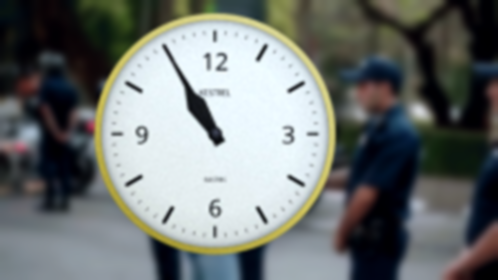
**10:55**
